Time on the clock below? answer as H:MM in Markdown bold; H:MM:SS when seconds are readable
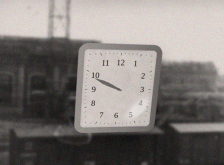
**9:49**
